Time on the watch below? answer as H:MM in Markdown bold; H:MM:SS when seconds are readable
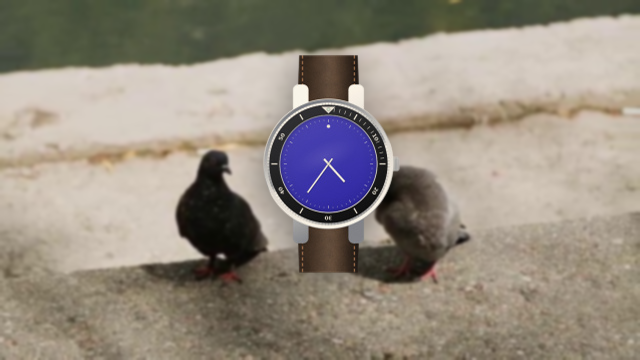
**4:36**
